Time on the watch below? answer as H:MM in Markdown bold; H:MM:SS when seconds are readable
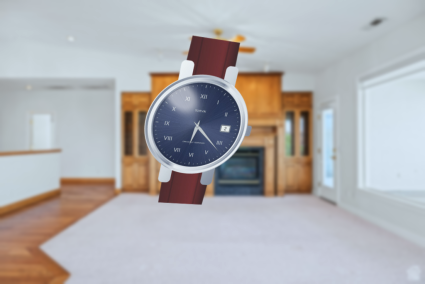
**6:22**
